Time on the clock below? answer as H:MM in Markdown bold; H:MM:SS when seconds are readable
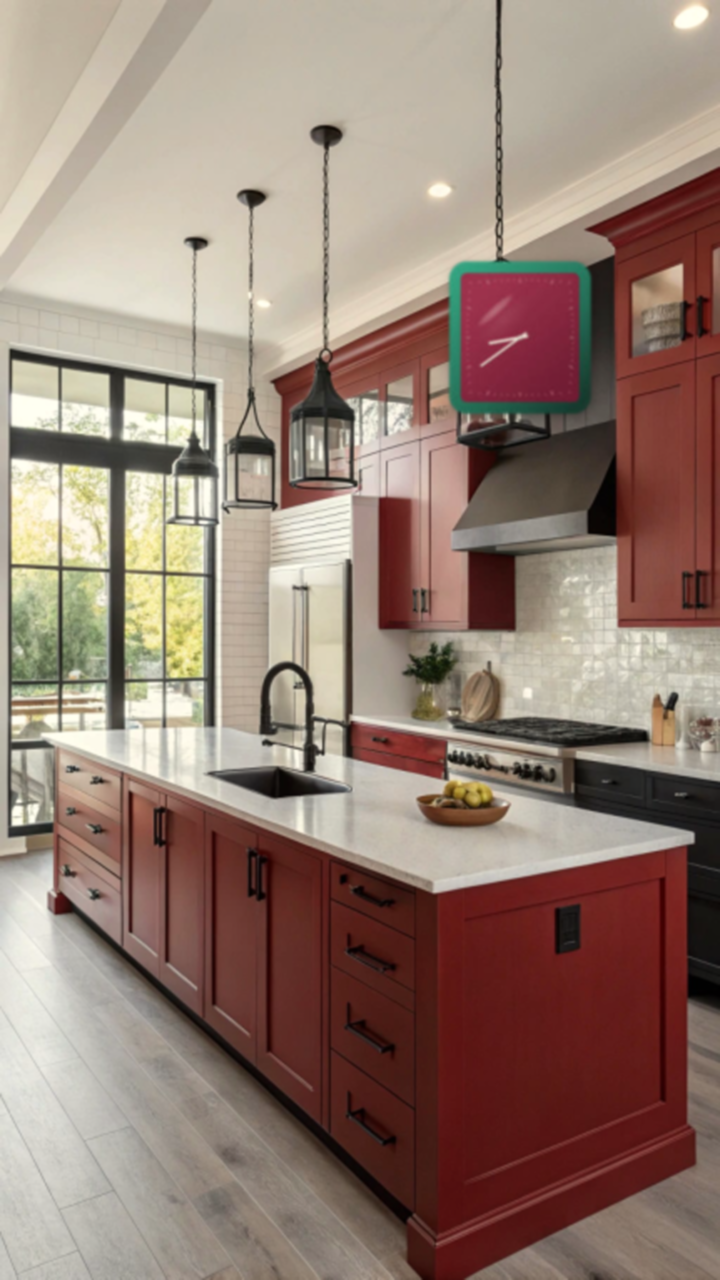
**8:39**
